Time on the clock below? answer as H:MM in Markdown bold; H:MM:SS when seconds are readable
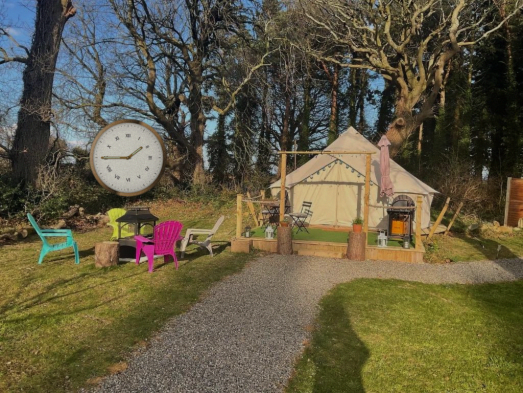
**1:45**
